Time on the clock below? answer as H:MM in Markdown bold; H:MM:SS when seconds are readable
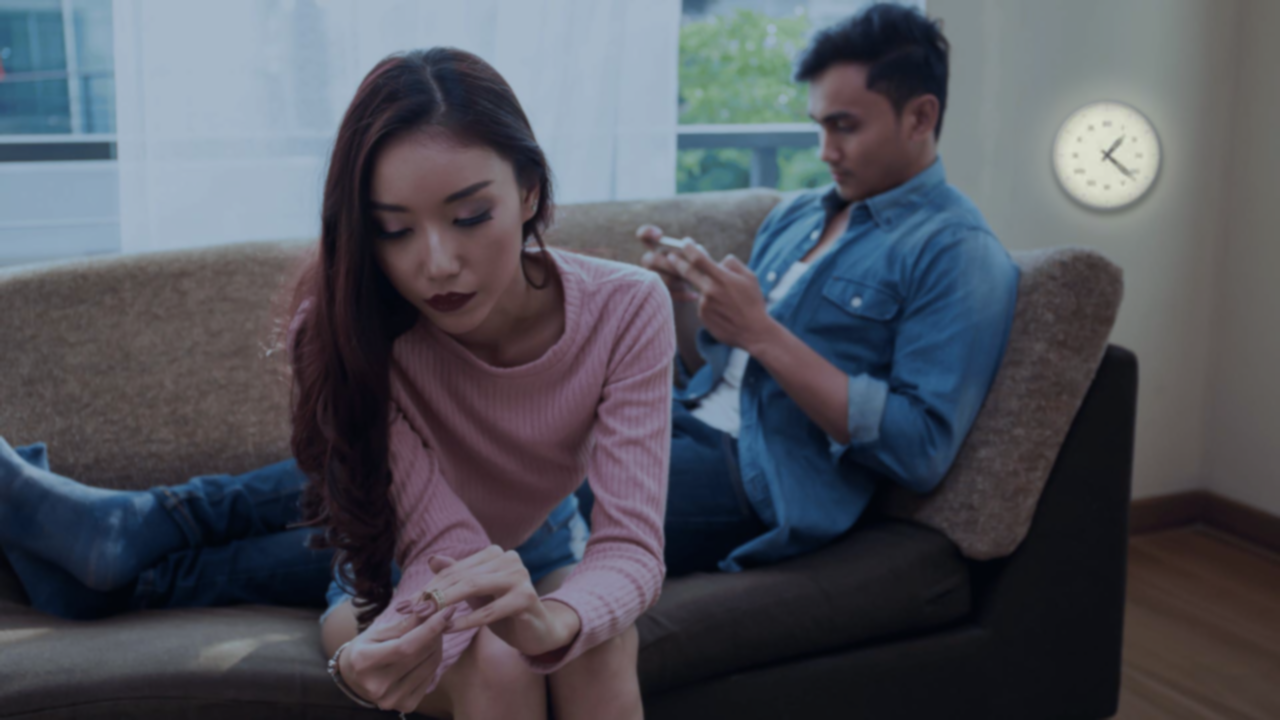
**1:22**
